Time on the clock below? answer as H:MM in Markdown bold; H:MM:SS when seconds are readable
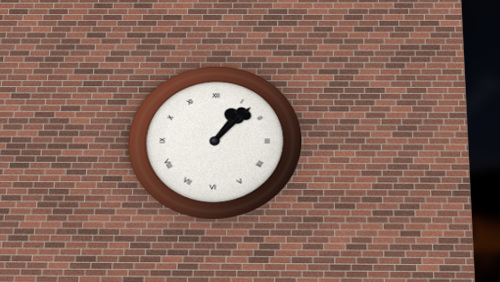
**1:07**
